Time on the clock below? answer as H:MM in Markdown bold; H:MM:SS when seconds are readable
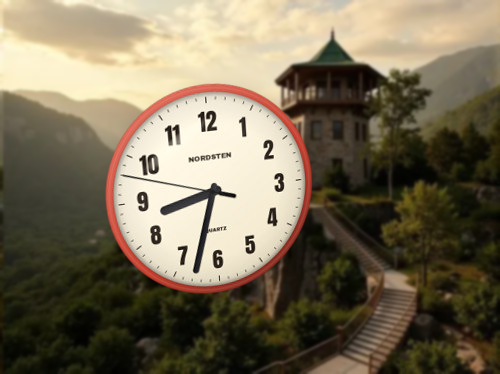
**8:32:48**
